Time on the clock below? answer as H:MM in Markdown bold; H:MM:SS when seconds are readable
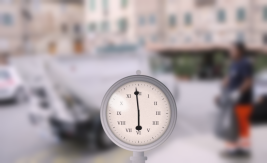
**5:59**
